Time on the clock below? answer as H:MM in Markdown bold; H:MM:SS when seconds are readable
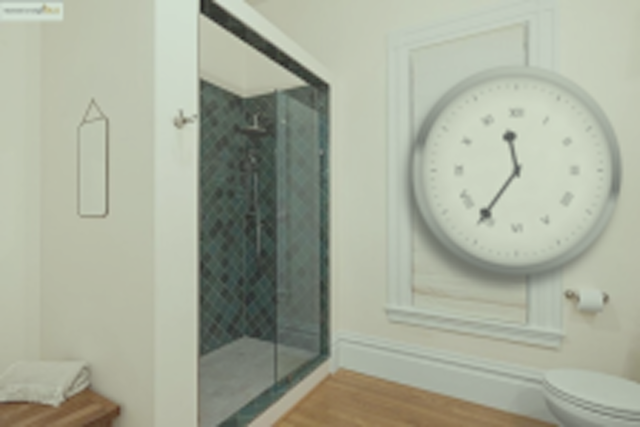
**11:36**
